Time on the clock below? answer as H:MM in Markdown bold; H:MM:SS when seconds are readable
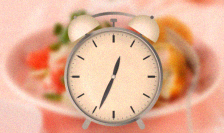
**12:34**
